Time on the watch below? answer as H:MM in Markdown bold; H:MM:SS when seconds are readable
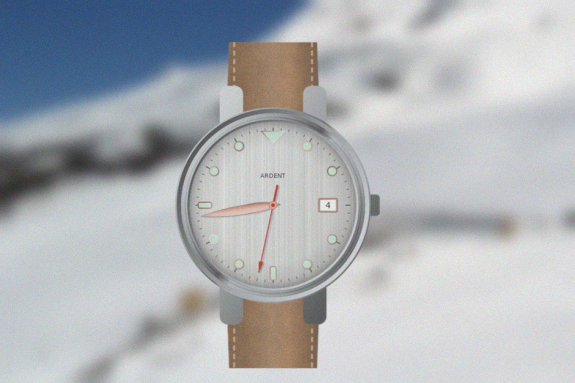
**8:43:32**
